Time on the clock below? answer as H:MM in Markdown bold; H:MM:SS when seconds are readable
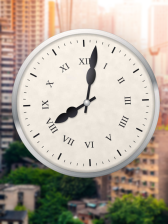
**8:02**
